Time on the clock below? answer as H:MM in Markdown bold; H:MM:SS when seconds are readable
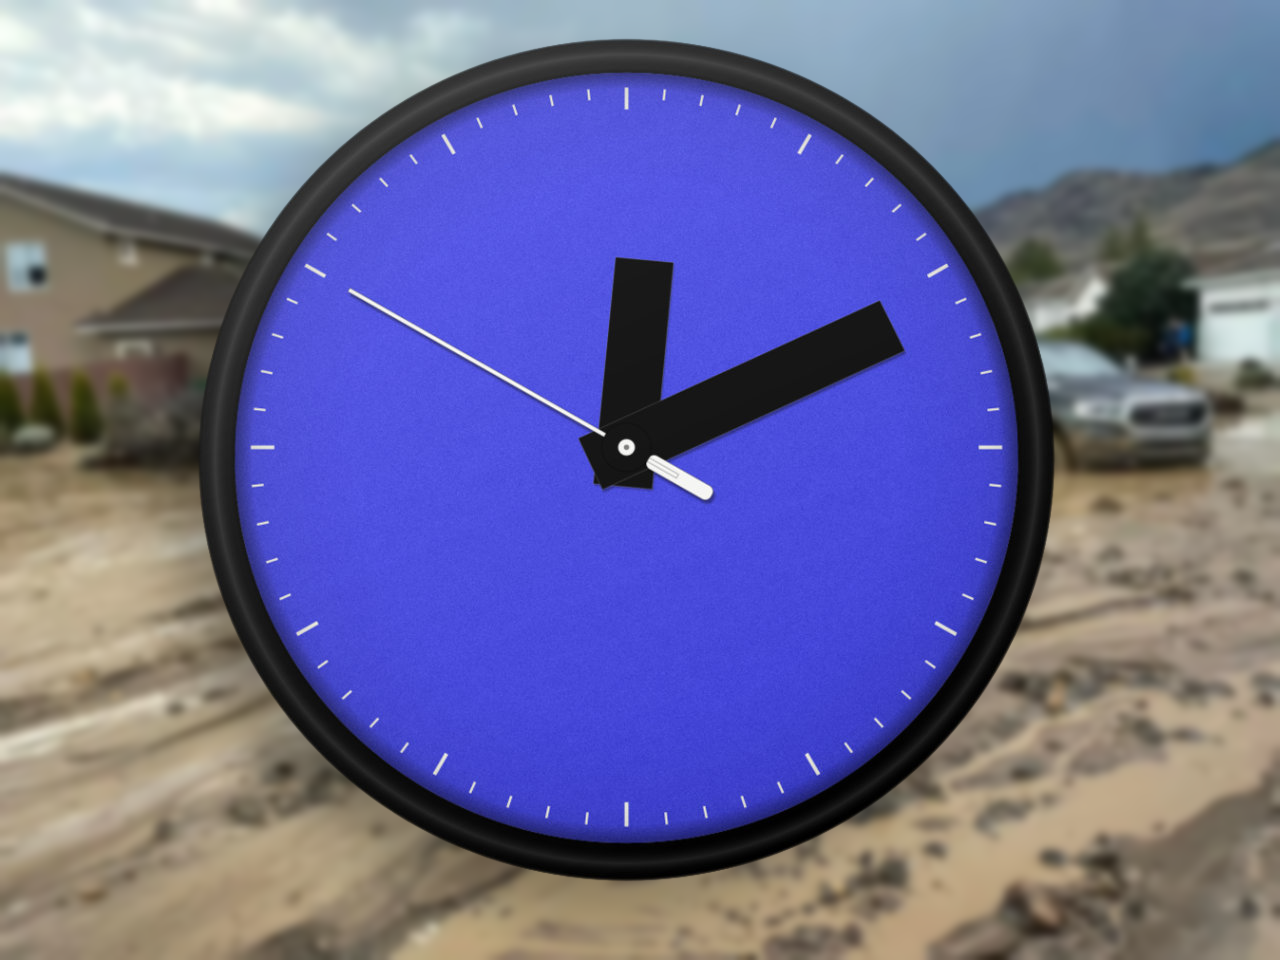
**12:10:50**
